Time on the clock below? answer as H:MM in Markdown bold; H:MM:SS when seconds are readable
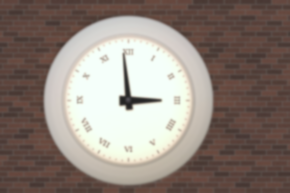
**2:59**
